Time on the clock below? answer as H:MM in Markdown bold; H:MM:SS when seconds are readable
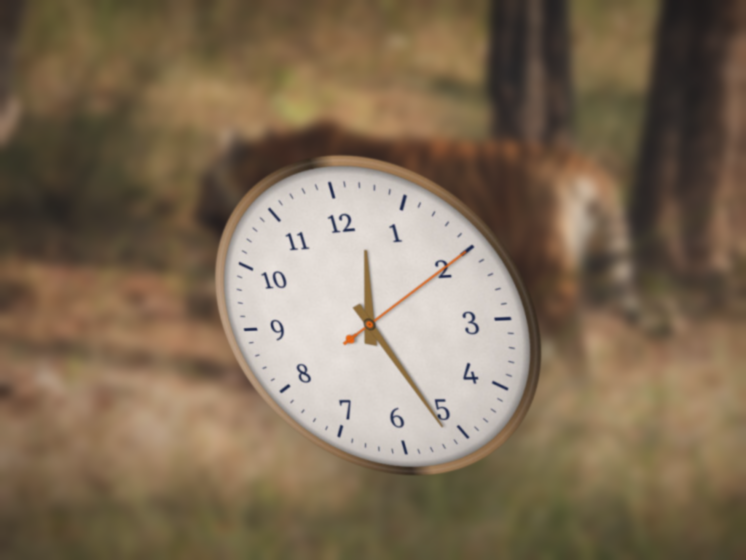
**12:26:10**
